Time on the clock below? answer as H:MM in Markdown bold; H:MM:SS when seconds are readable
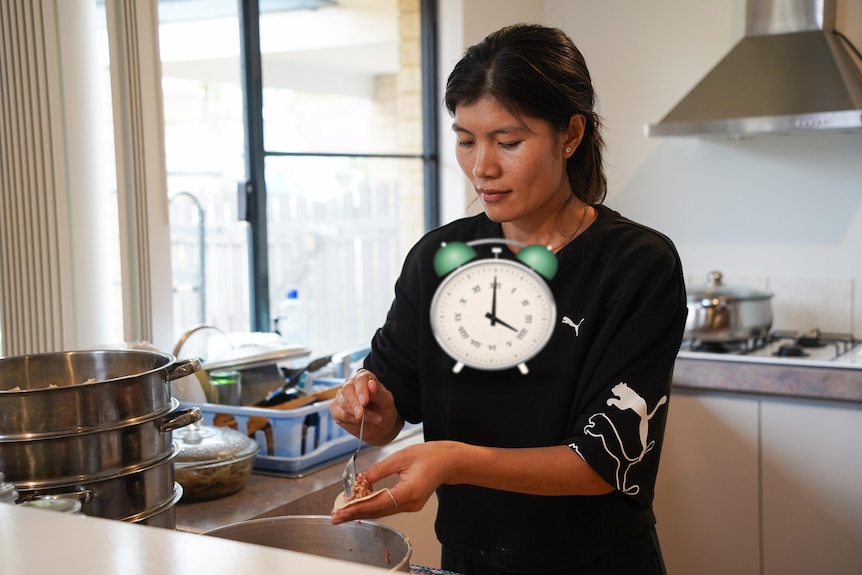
**4:00**
